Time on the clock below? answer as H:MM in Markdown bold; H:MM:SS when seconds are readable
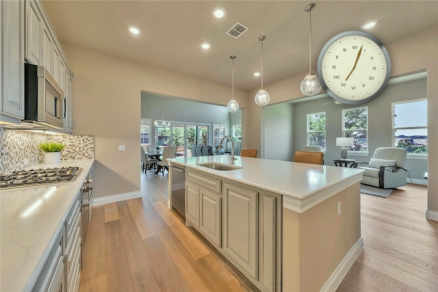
**7:03**
